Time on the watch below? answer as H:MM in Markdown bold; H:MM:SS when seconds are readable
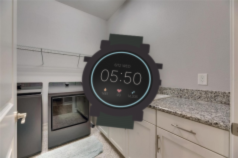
**5:50**
